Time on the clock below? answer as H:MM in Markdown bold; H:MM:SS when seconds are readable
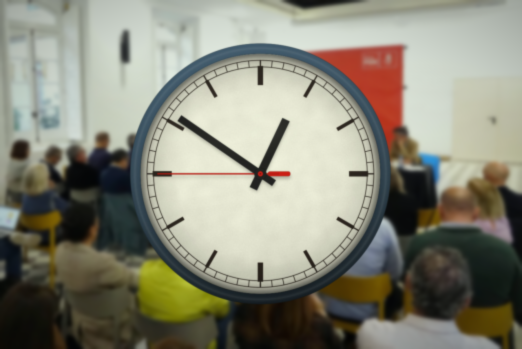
**12:50:45**
